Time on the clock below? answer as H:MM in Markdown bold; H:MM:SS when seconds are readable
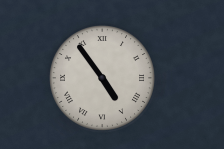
**4:54**
